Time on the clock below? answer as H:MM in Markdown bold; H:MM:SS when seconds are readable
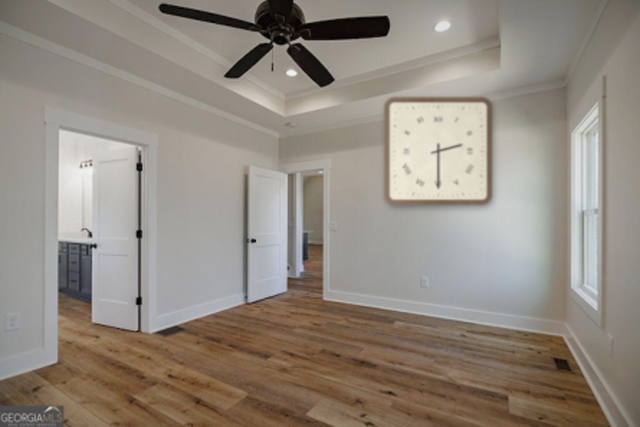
**2:30**
